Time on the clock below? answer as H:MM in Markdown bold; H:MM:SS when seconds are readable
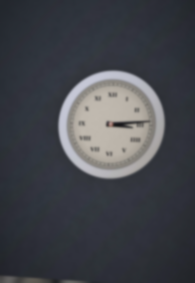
**3:14**
